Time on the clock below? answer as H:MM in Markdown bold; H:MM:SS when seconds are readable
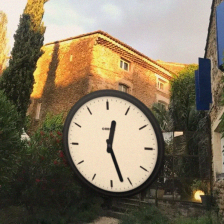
**12:27**
